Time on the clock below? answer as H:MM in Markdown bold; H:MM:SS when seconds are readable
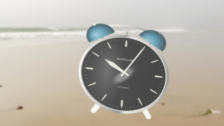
**10:05**
